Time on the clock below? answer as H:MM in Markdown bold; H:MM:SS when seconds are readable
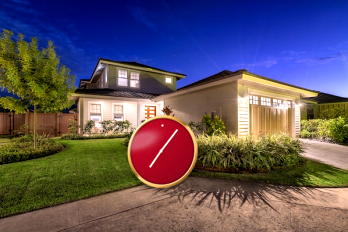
**7:06**
